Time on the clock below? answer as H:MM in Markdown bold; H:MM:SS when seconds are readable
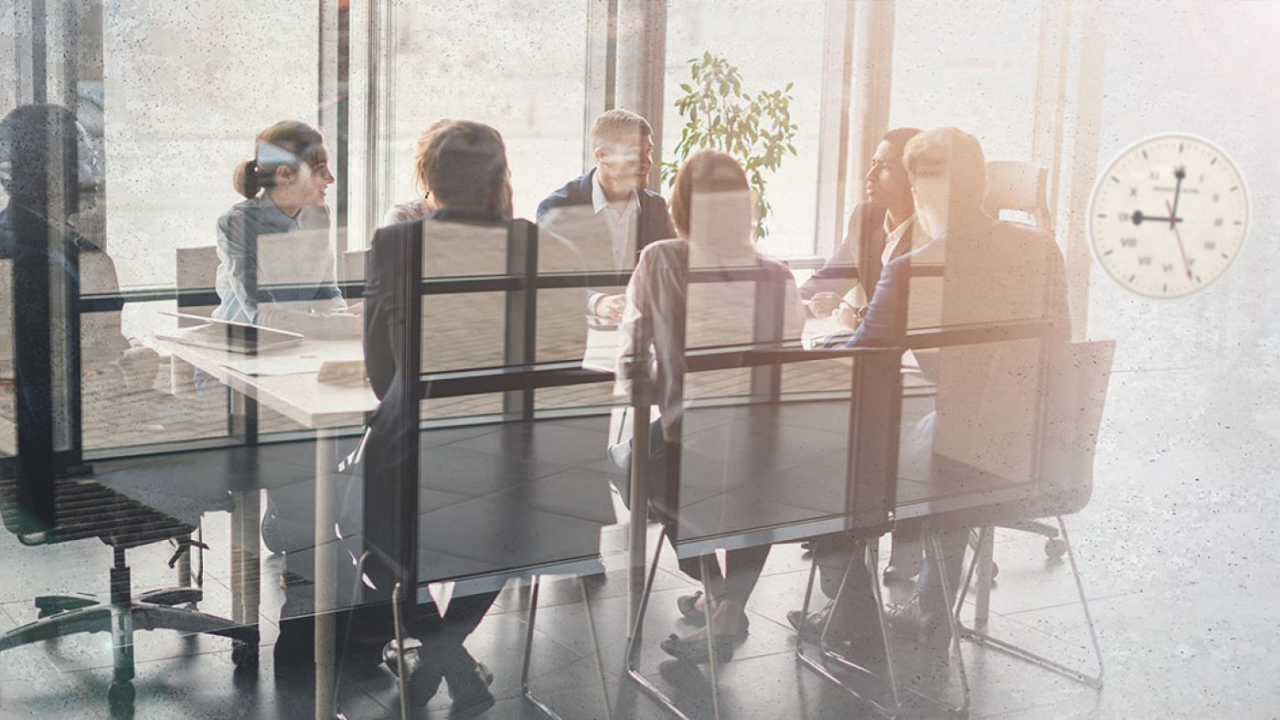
**9:00:26**
